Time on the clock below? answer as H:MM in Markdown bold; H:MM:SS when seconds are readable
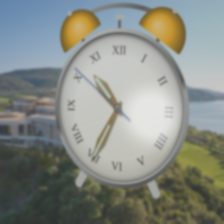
**10:34:51**
